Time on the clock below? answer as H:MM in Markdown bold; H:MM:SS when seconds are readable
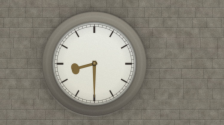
**8:30**
